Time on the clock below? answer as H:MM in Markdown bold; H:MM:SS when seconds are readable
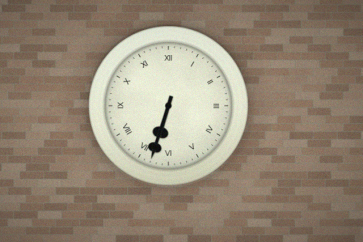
**6:33**
